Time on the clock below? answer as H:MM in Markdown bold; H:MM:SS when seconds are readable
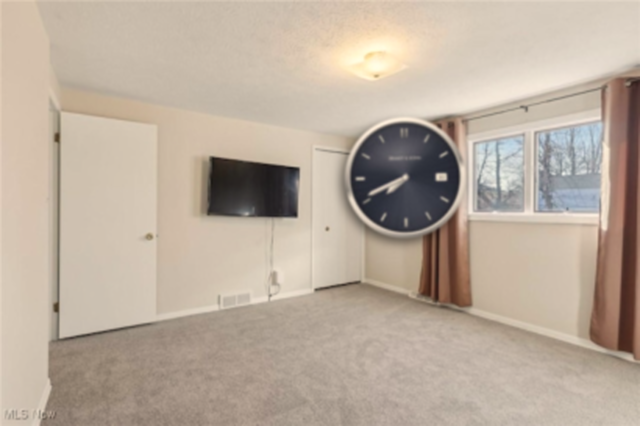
**7:41**
